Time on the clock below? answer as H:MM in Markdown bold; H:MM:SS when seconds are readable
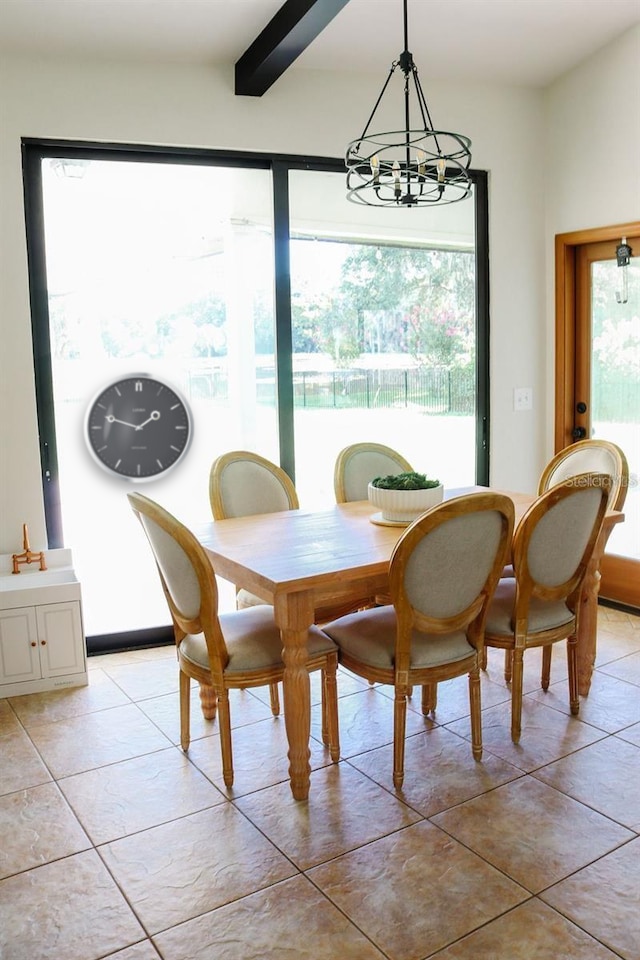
**1:48**
